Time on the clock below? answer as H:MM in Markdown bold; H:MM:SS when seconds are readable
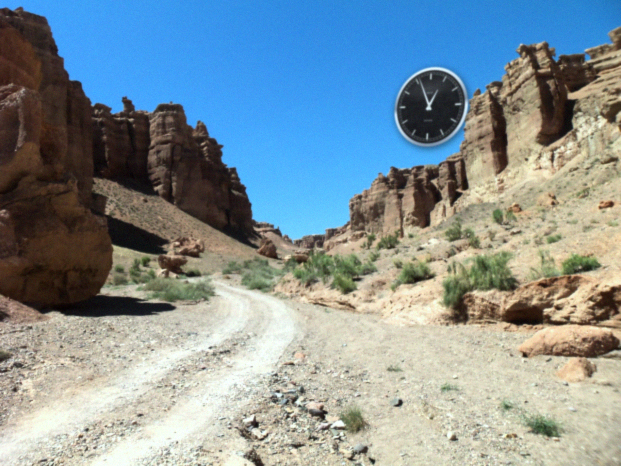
**12:56**
